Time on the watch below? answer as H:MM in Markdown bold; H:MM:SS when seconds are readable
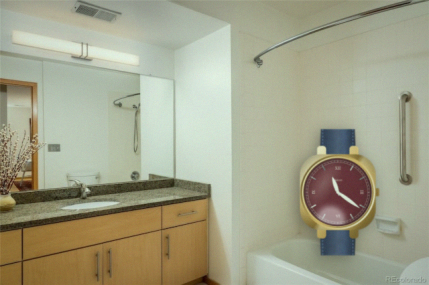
**11:21**
